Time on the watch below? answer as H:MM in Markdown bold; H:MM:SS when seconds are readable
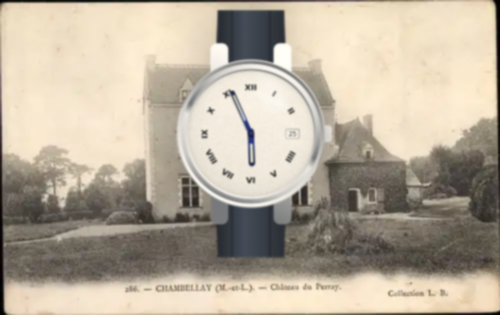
**5:56**
